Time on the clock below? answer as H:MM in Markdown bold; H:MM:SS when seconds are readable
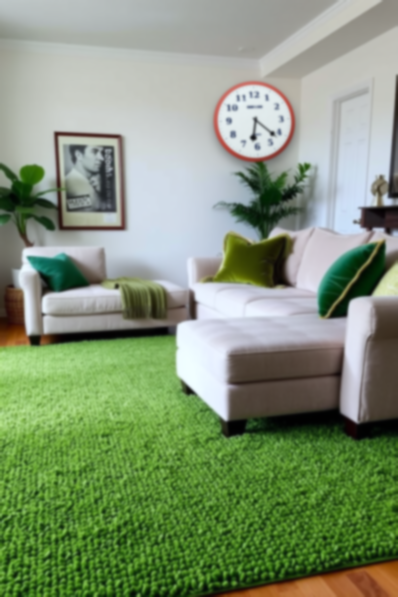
**6:22**
